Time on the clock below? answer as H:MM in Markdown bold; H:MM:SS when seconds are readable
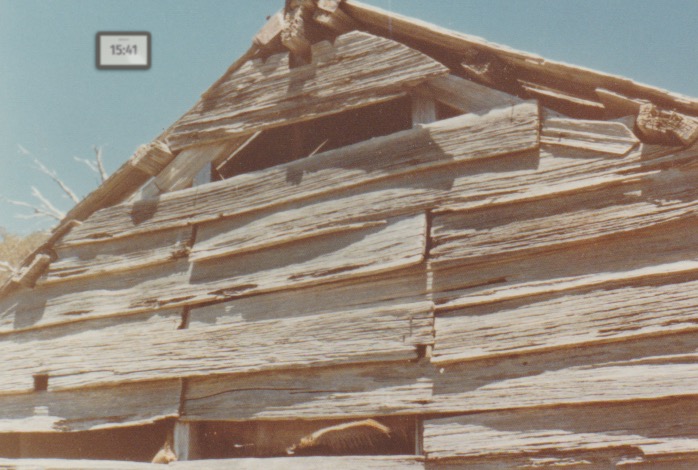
**15:41**
